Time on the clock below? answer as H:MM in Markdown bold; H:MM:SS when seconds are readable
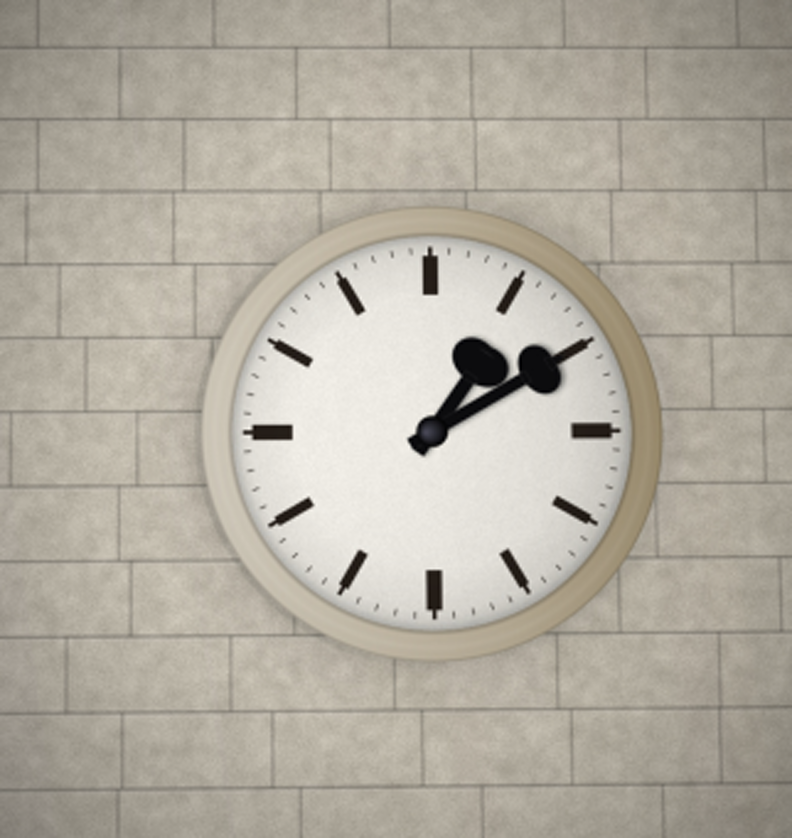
**1:10**
